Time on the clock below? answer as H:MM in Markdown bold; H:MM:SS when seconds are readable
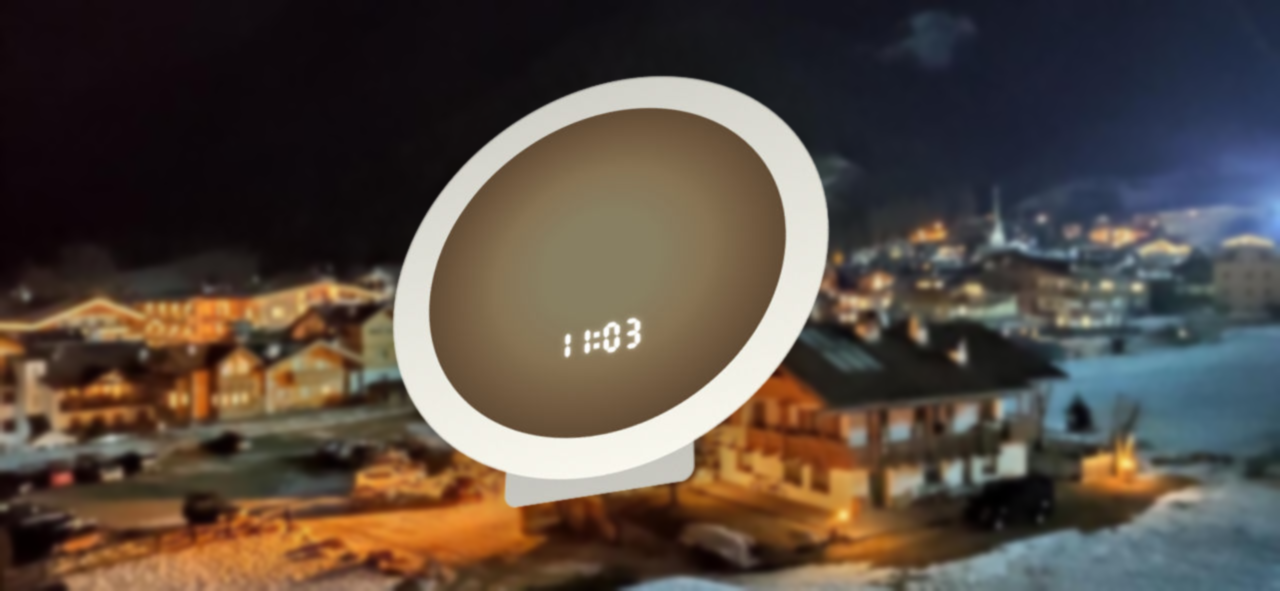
**11:03**
